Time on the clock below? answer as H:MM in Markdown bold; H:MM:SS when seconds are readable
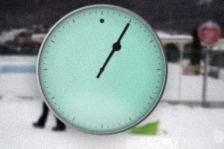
**1:05**
